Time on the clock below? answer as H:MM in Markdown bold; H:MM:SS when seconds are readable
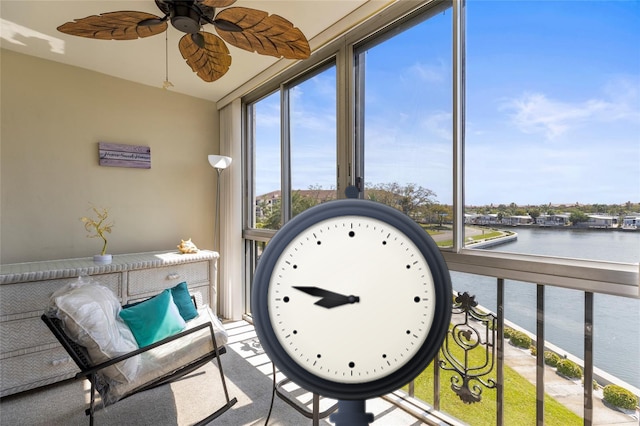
**8:47**
